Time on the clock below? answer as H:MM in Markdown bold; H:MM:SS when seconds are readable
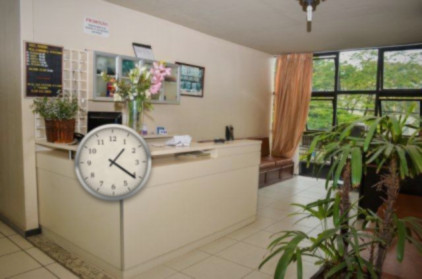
**1:21**
